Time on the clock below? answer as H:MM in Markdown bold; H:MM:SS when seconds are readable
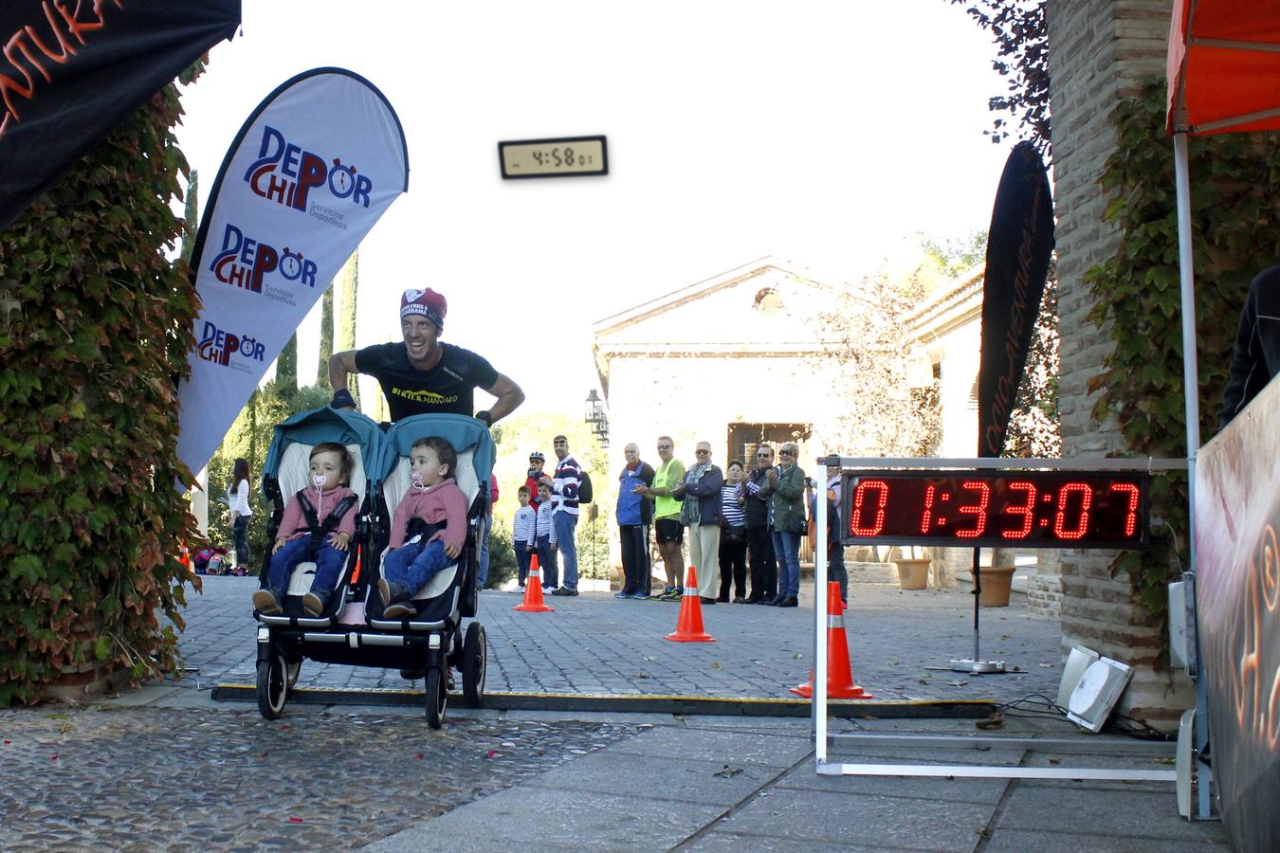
**4:58**
